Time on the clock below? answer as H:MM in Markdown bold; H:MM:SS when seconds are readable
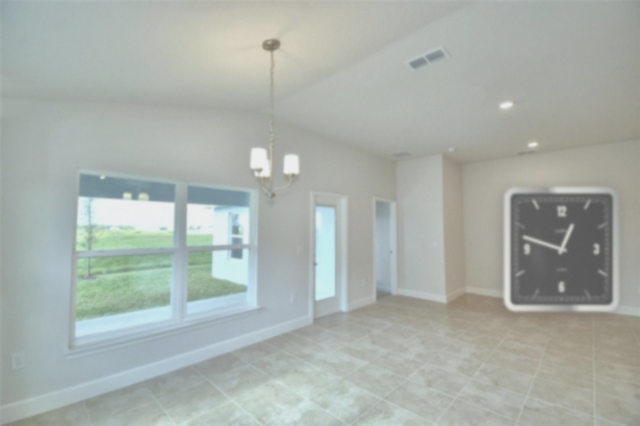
**12:48**
